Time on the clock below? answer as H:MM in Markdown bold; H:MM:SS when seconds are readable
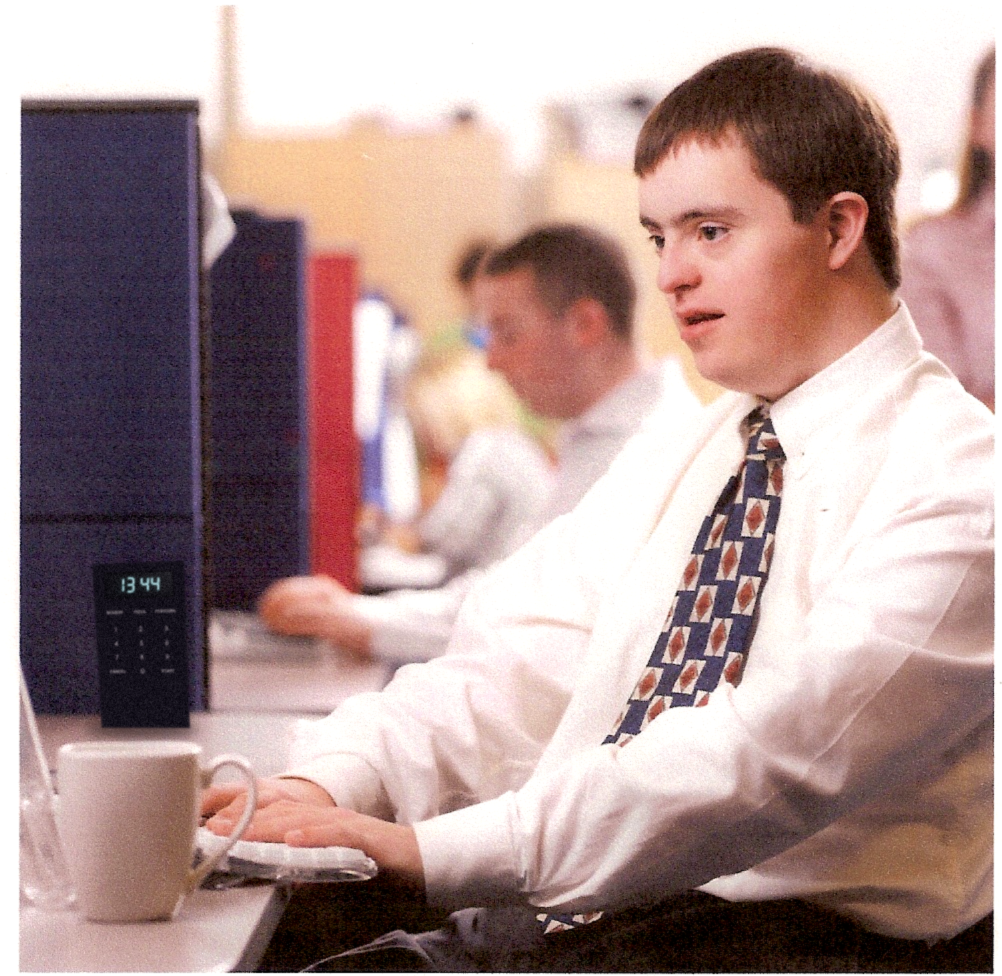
**13:44**
